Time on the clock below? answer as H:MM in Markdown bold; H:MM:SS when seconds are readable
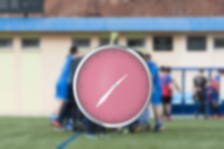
**1:37**
